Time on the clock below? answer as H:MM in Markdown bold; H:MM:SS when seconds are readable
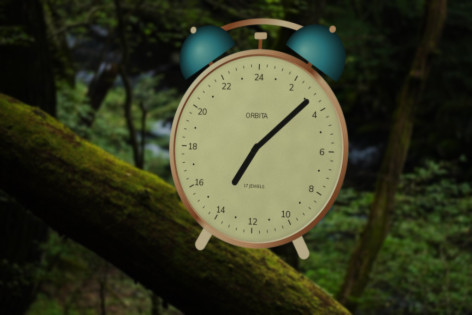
**14:08**
